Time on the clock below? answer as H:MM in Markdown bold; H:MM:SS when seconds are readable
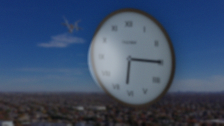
**6:15**
